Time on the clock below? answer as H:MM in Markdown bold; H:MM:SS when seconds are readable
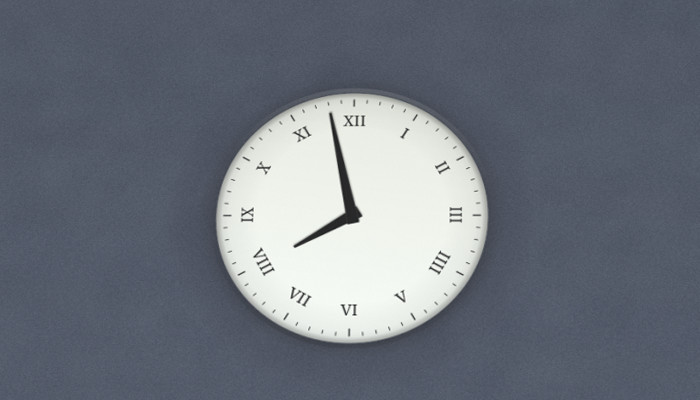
**7:58**
